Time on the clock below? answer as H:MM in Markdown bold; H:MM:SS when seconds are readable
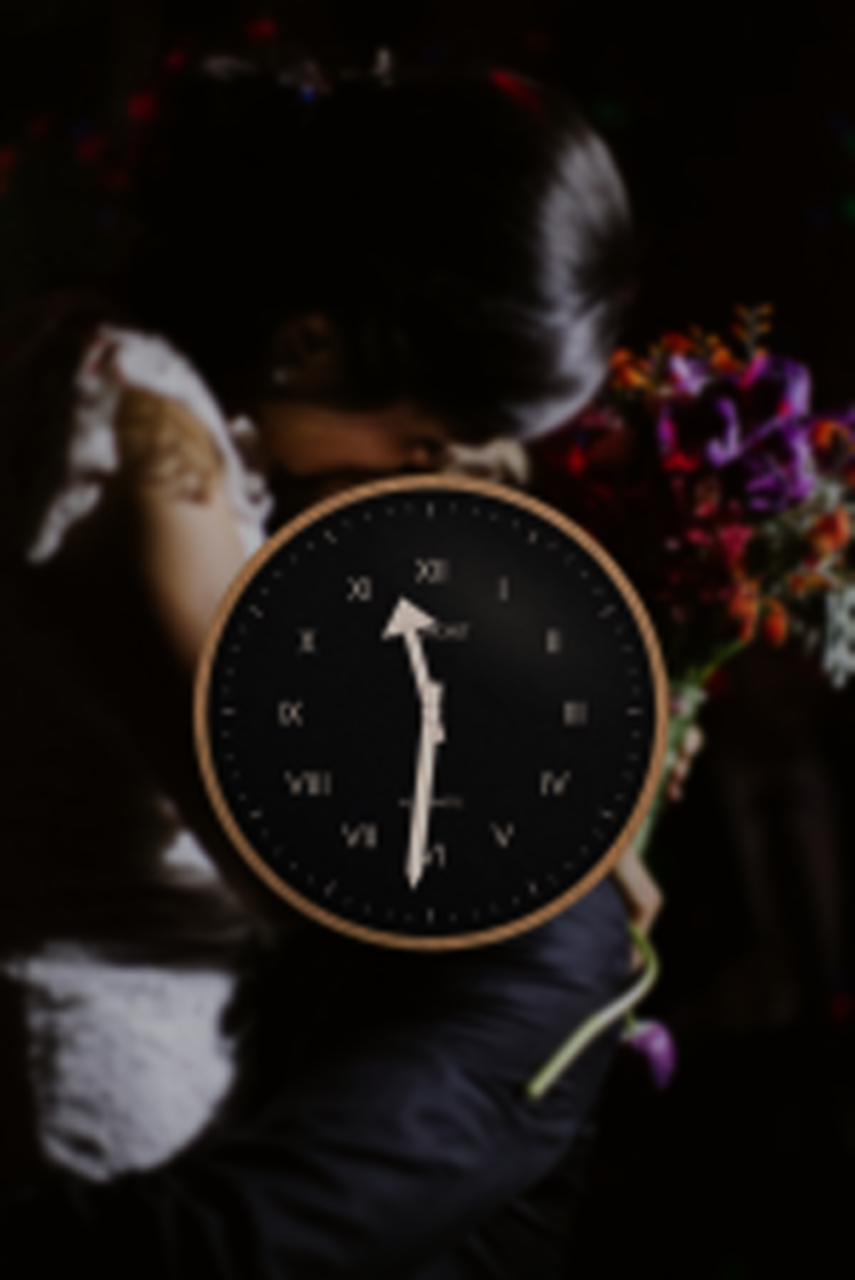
**11:31**
